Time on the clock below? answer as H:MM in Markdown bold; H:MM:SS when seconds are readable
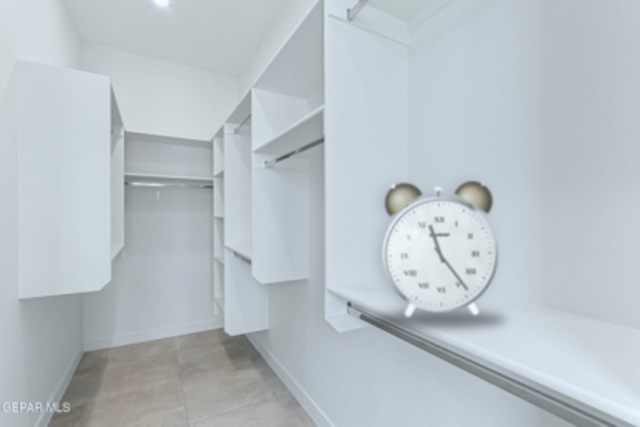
**11:24**
